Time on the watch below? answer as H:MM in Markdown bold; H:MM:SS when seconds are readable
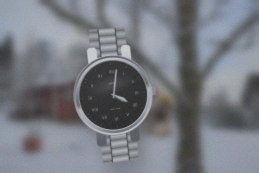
**4:02**
